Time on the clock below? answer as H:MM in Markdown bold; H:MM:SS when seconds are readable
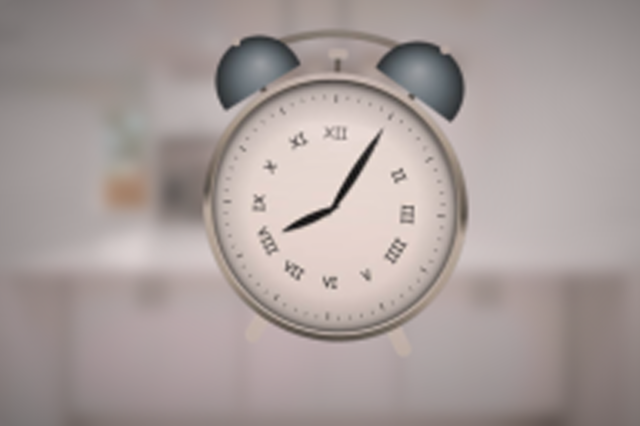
**8:05**
